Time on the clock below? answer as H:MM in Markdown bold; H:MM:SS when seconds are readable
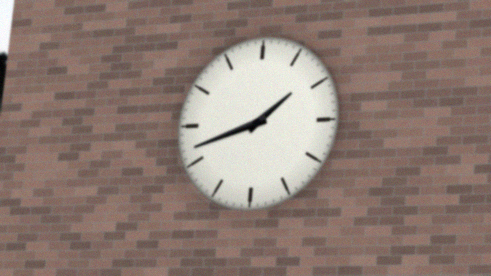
**1:42**
